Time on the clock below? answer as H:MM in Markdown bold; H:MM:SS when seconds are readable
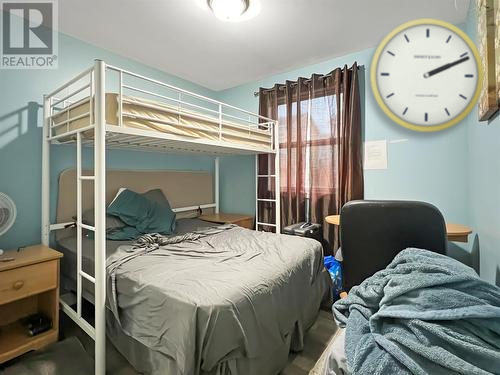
**2:11**
